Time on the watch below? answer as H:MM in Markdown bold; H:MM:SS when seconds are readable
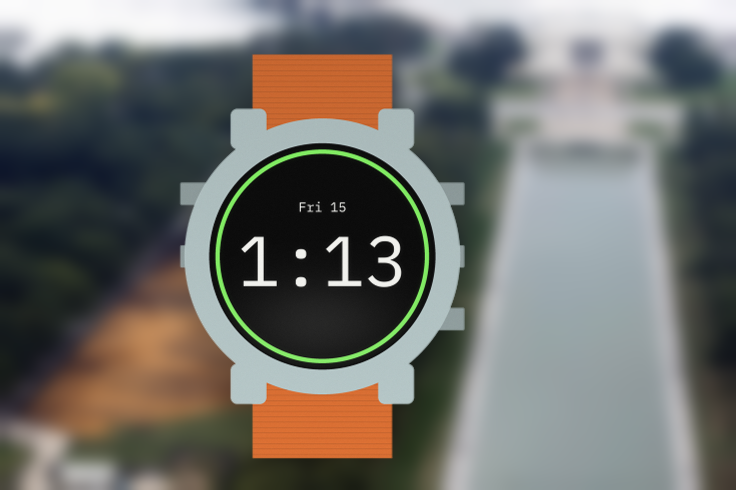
**1:13**
